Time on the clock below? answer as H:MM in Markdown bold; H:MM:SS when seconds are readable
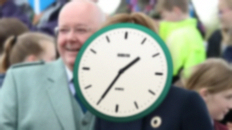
**1:35**
